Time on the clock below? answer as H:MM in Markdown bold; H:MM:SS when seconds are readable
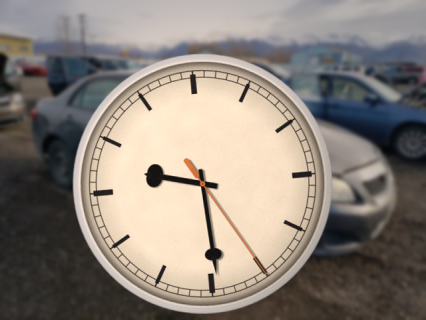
**9:29:25**
